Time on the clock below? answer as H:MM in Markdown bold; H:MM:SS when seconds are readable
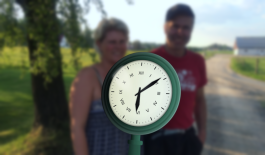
**6:09**
